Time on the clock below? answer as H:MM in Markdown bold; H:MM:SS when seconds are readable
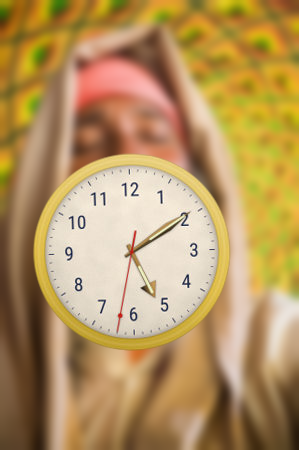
**5:09:32**
